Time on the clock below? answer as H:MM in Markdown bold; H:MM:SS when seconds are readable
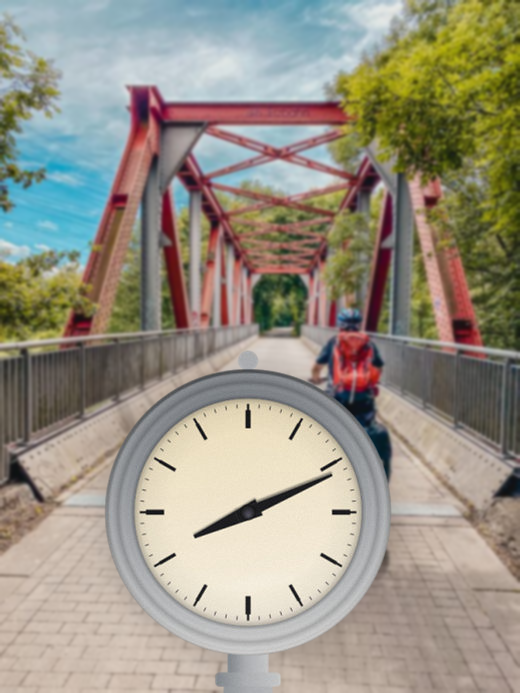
**8:11**
